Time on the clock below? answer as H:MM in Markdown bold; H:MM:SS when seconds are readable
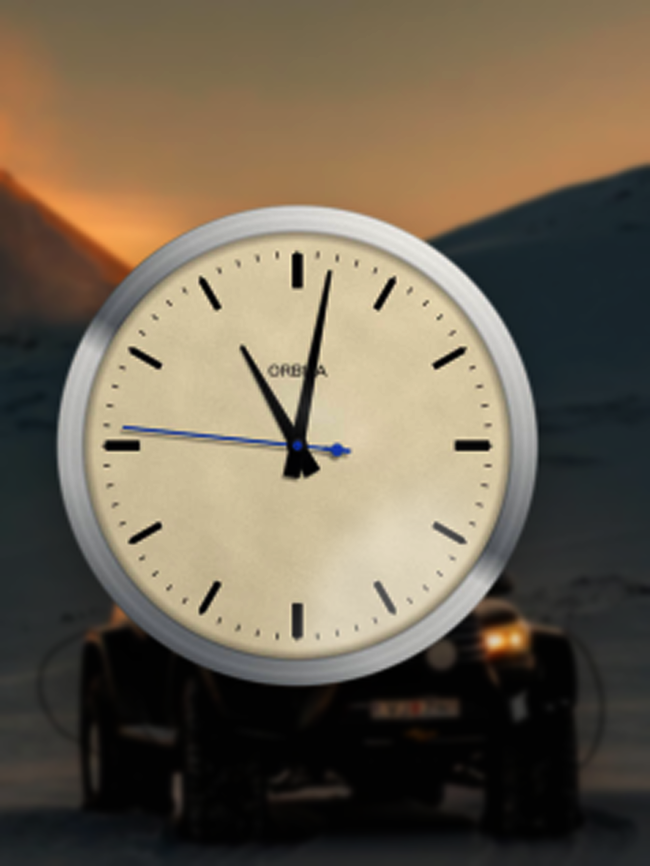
**11:01:46**
